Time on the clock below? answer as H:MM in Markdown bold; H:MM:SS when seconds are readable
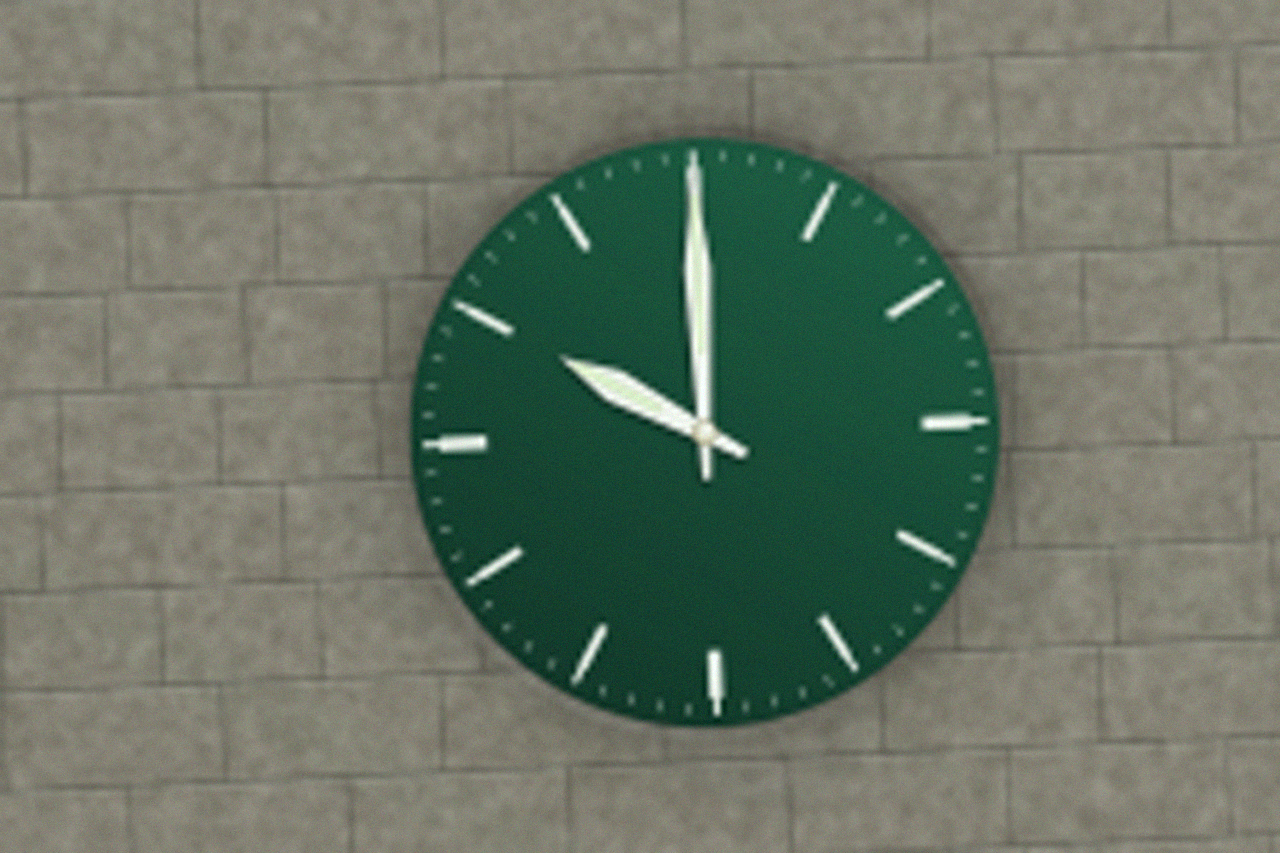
**10:00**
